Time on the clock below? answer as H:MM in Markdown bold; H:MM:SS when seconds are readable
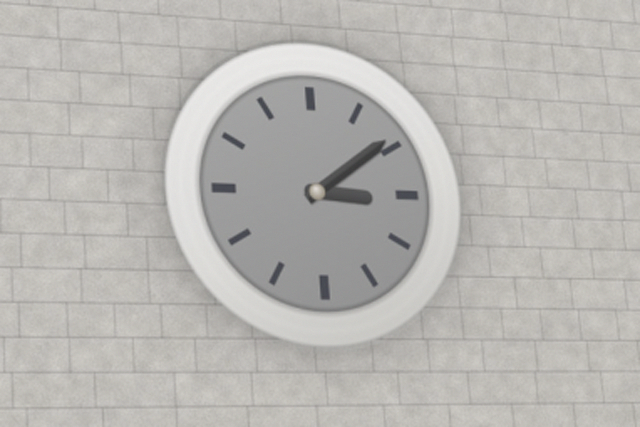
**3:09**
